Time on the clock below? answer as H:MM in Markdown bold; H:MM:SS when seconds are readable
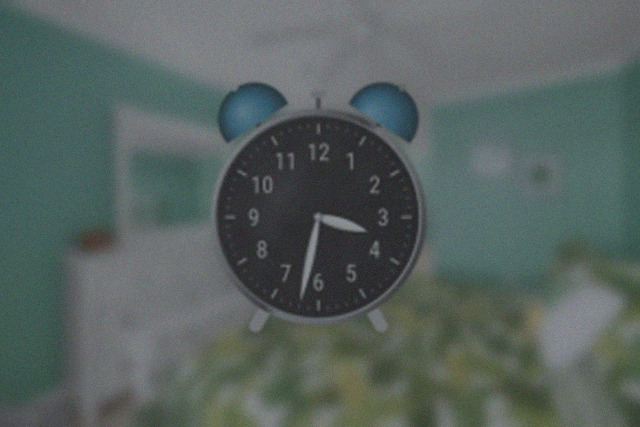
**3:32**
